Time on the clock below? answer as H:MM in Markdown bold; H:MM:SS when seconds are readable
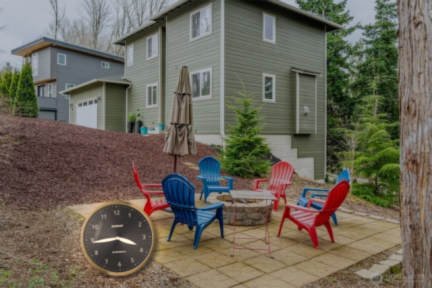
**3:44**
